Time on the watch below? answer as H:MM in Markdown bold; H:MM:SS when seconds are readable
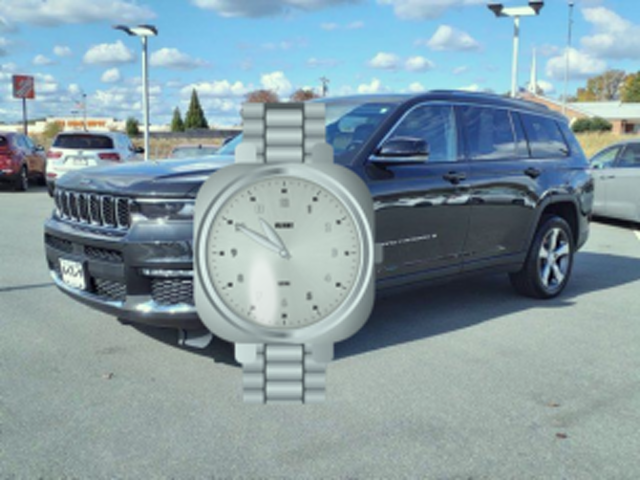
**10:50**
